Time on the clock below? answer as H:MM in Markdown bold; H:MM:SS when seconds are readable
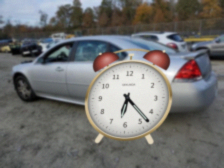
**6:23**
